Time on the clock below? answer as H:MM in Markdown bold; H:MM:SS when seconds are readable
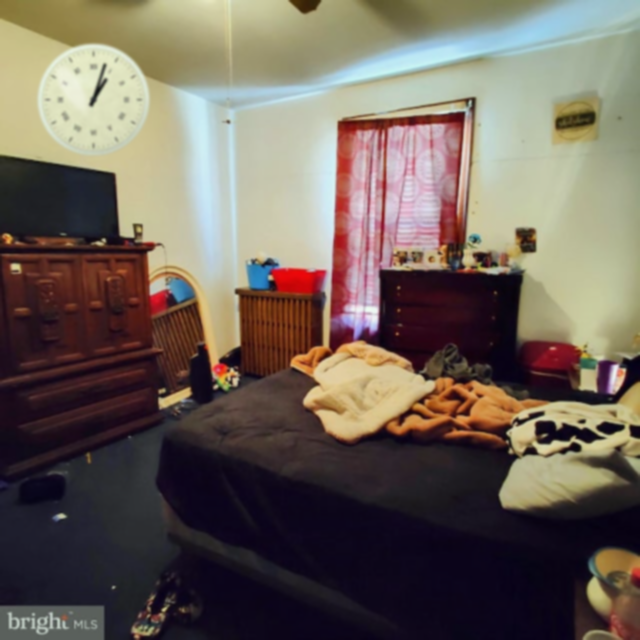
**1:03**
